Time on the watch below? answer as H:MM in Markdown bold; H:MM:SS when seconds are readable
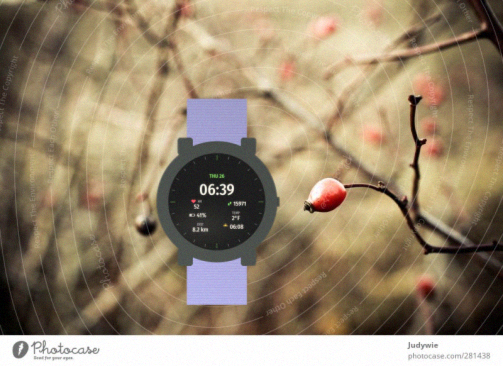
**6:39**
